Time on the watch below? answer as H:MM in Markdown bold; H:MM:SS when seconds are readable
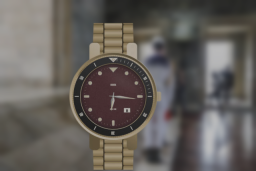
**6:16**
